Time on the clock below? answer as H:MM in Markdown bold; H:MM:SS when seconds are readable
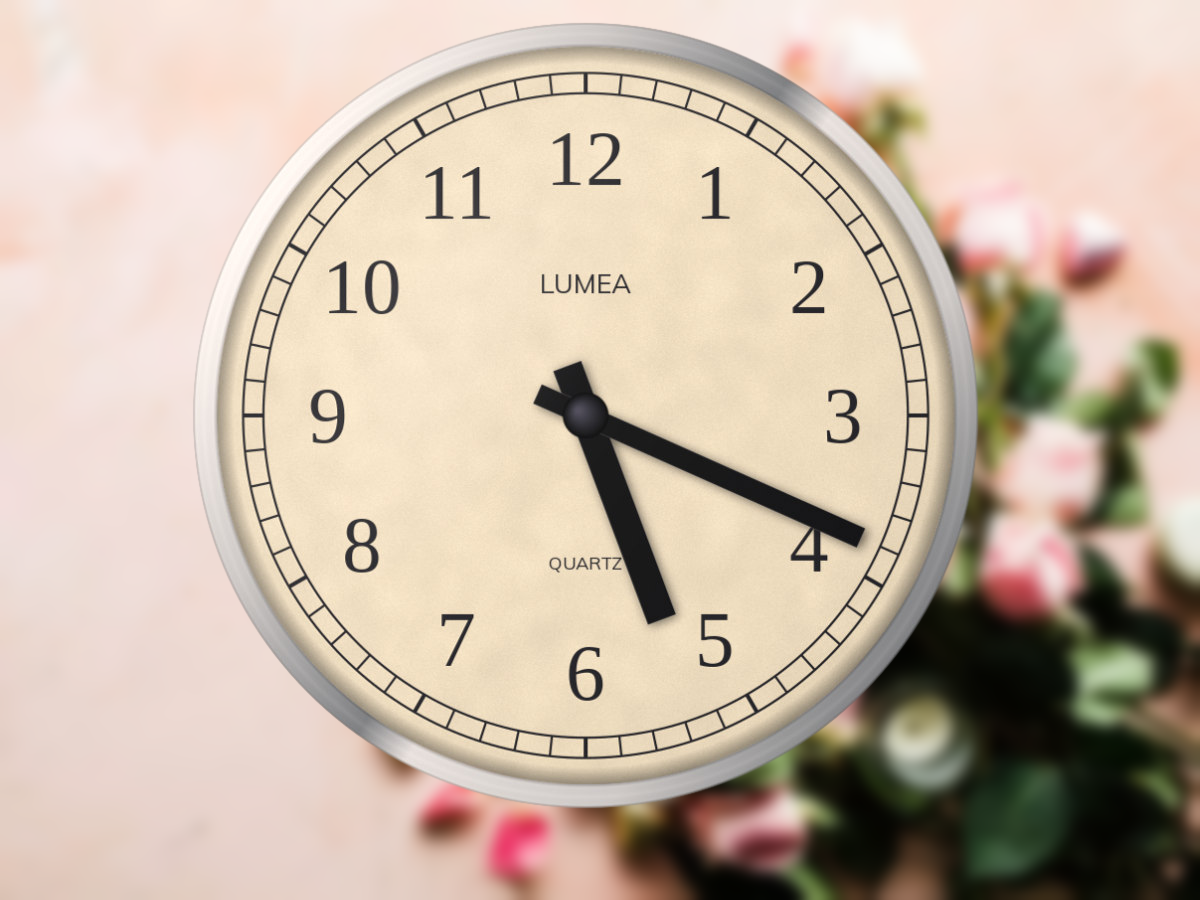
**5:19**
